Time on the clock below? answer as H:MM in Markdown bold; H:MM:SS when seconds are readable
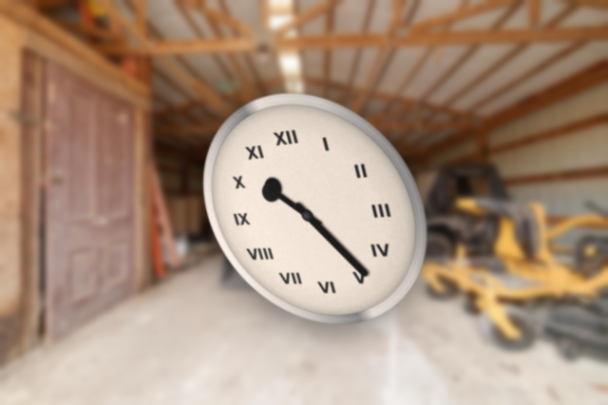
**10:24**
